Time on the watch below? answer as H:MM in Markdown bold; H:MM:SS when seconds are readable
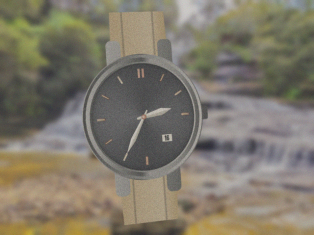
**2:35**
